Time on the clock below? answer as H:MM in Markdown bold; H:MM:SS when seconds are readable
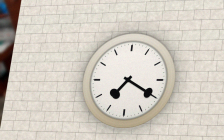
**7:20**
